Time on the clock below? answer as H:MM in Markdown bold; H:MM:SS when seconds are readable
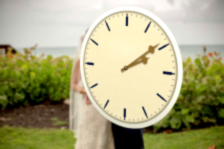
**2:09**
